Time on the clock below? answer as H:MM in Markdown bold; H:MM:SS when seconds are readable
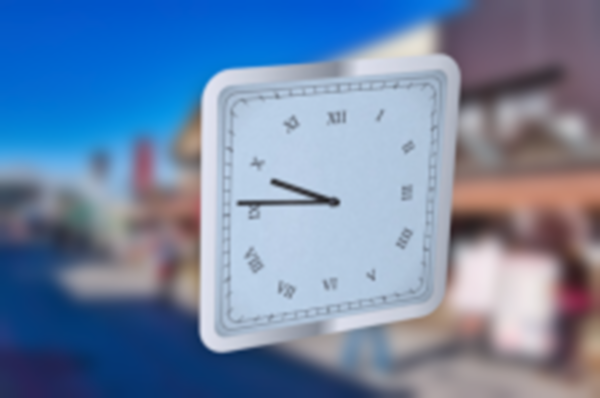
**9:46**
